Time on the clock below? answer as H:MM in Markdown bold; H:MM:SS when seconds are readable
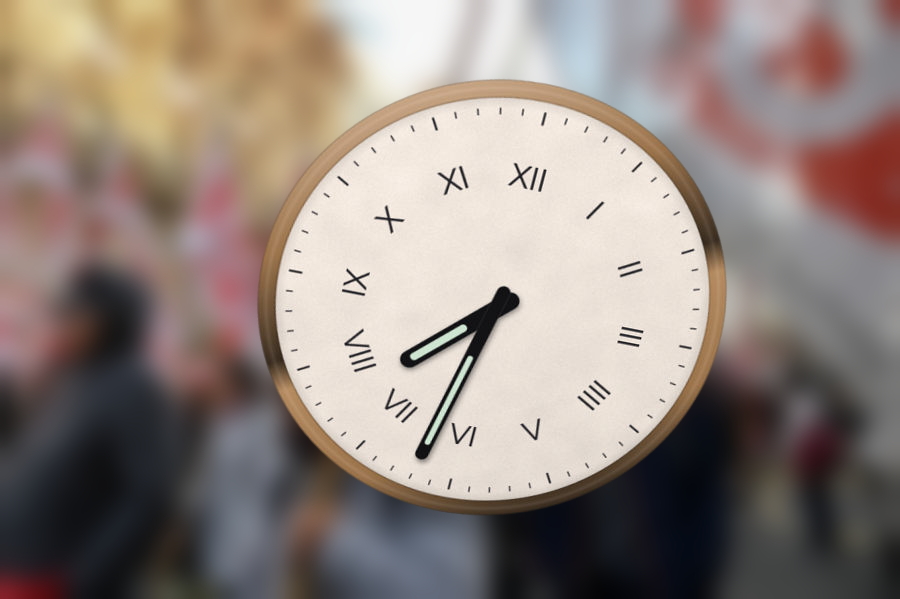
**7:32**
